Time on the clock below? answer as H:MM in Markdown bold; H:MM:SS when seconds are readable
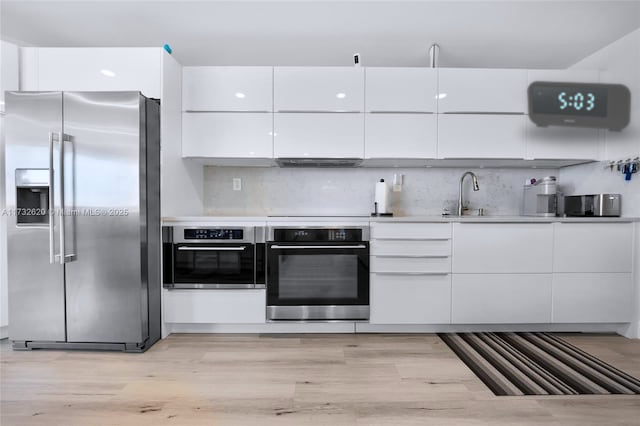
**5:03**
